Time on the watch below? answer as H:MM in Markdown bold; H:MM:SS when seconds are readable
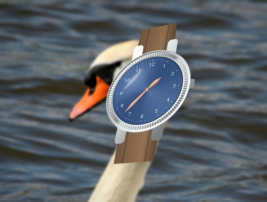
**1:37**
